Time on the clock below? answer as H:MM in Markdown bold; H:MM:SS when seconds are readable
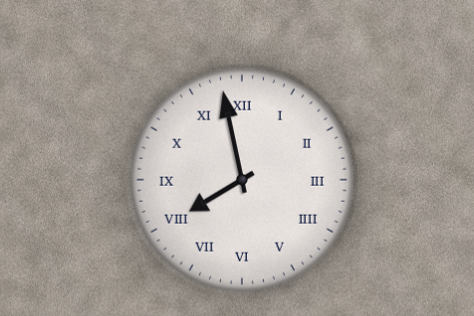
**7:58**
